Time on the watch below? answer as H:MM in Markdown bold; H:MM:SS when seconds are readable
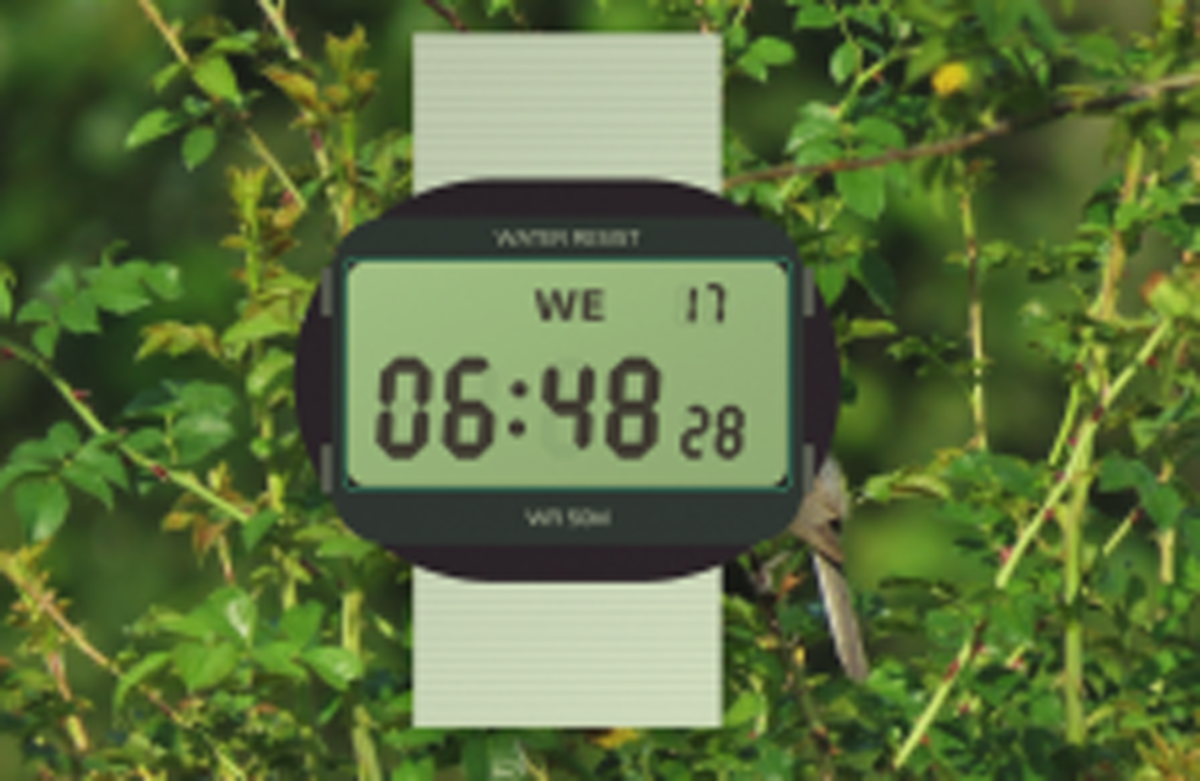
**6:48:28**
